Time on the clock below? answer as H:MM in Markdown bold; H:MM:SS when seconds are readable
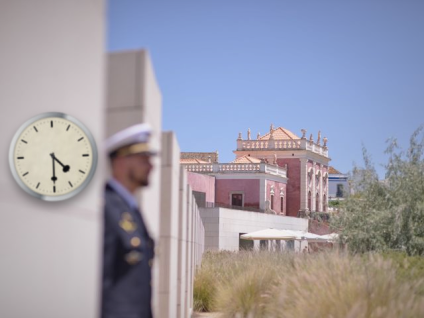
**4:30**
